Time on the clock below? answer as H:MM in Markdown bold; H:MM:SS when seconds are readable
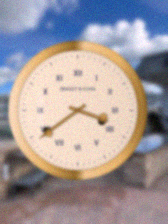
**3:39**
